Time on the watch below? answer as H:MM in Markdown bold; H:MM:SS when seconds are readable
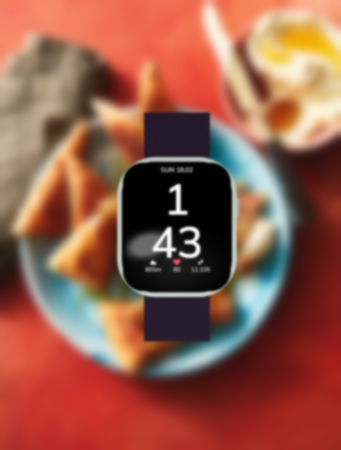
**1:43**
